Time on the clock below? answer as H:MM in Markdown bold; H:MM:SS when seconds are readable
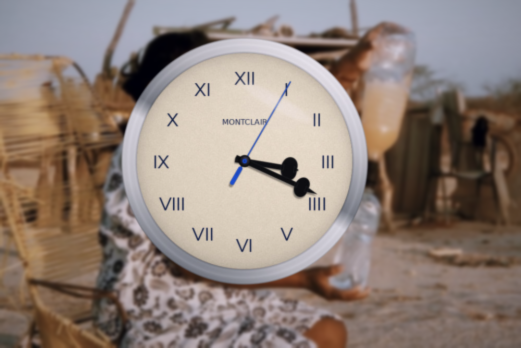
**3:19:05**
